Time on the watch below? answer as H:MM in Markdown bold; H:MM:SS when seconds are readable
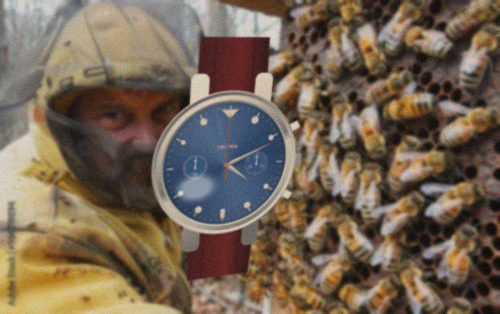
**4:11**
